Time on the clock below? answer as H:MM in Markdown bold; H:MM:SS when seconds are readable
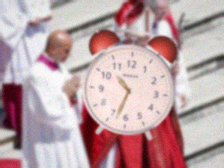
**10:33**
